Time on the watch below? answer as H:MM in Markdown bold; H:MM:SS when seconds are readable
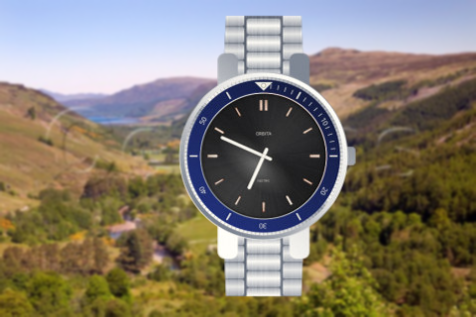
**6:49**
